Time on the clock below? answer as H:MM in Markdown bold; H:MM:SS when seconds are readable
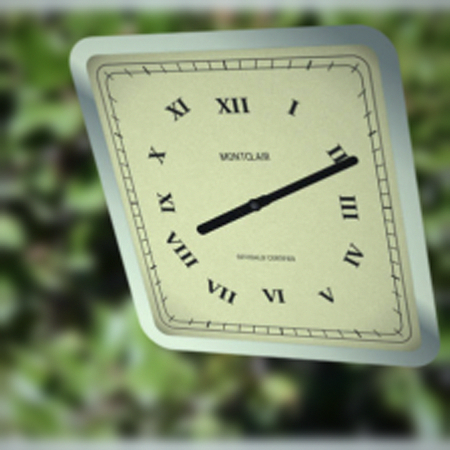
**8:11**
